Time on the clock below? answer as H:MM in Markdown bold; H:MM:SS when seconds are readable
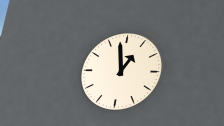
**12:58**
